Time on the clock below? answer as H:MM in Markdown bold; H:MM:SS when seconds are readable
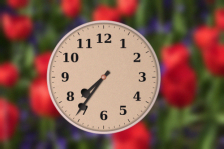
**7:36**
